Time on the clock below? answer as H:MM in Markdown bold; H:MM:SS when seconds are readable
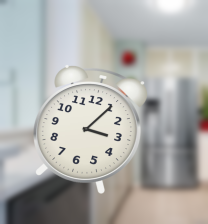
**3:05**
